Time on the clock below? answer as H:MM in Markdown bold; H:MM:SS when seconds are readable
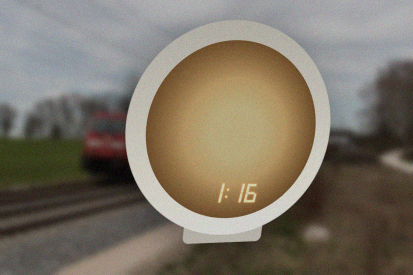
**1:16**
